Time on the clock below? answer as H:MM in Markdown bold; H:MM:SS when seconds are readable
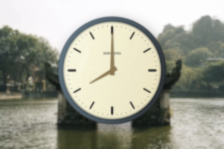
**8:00**
